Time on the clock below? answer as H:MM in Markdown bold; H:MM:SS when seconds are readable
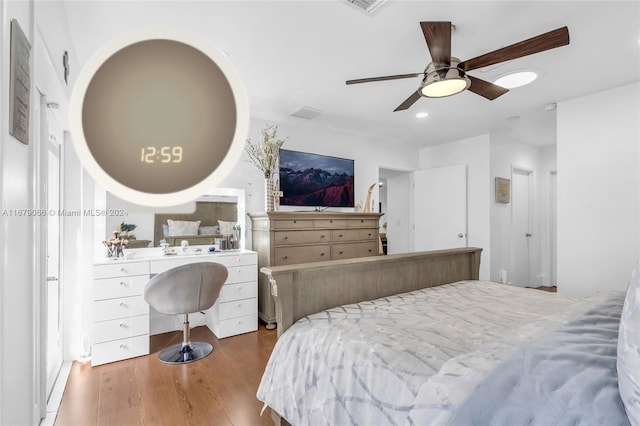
**12:59**
